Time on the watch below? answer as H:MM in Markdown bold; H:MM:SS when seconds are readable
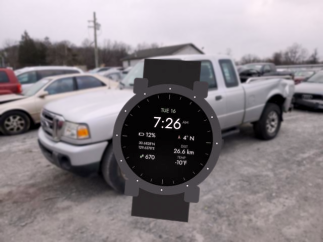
**7:26**
